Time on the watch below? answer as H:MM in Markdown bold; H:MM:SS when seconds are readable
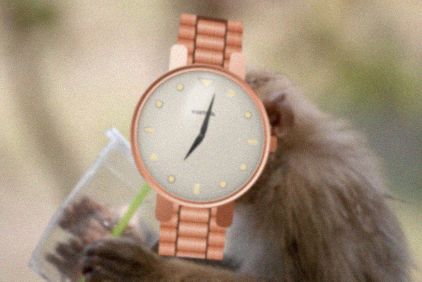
**7:02**
